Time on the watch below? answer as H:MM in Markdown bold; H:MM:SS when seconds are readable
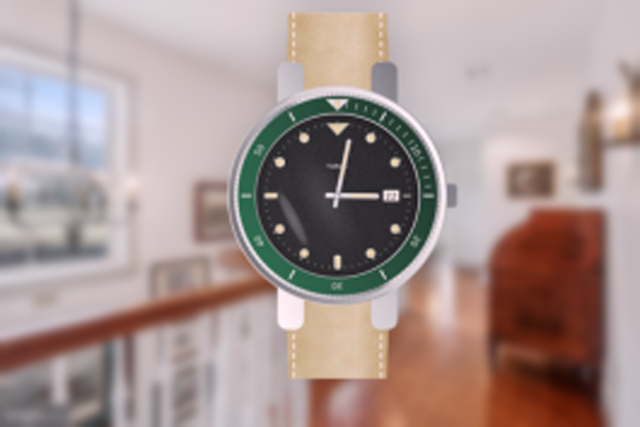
**3:02**
